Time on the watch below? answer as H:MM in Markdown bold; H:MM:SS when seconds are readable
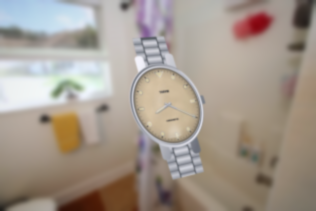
**8:20**
